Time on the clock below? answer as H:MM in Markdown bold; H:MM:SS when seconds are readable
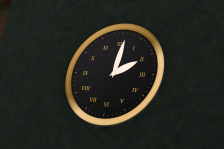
**2:01**
